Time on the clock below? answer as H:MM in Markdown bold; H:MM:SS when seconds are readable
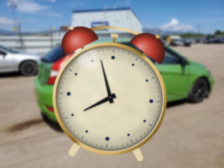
**7:57**
